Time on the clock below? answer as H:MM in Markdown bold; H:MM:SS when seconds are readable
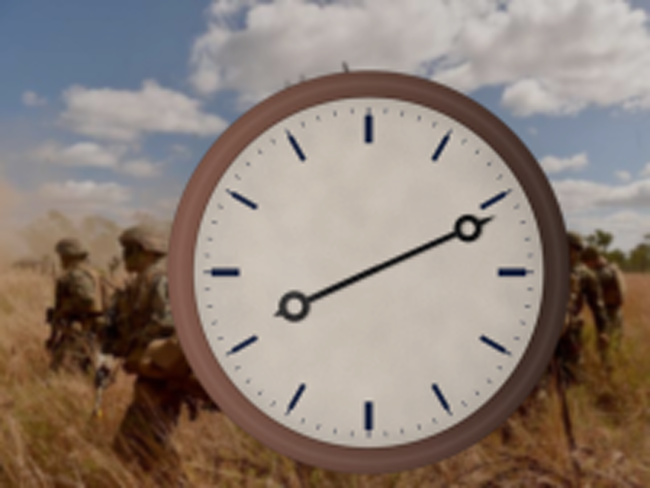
**8:11**
